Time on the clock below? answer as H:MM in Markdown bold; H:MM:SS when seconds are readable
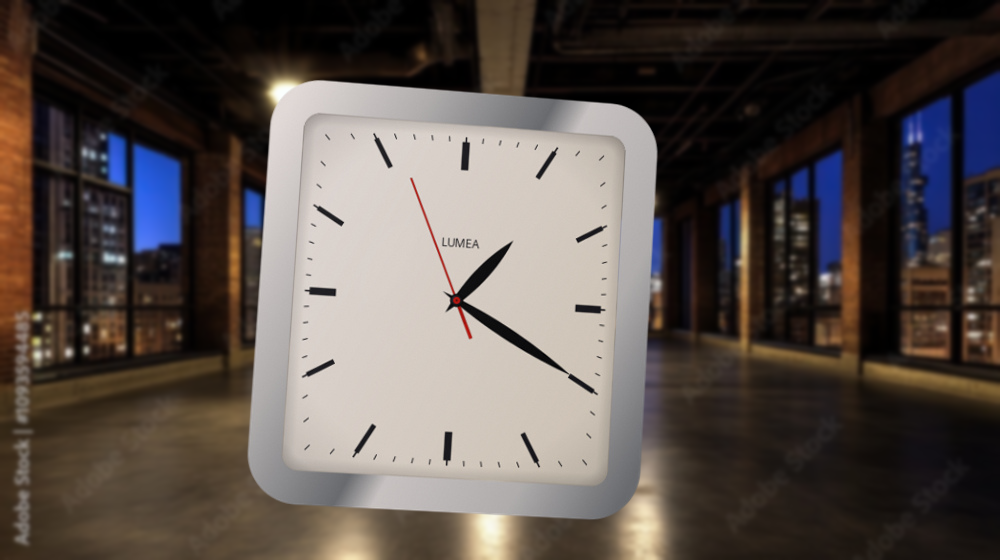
**1:19:56**
